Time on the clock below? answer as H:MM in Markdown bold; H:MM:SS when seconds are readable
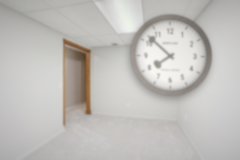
**7:52**
